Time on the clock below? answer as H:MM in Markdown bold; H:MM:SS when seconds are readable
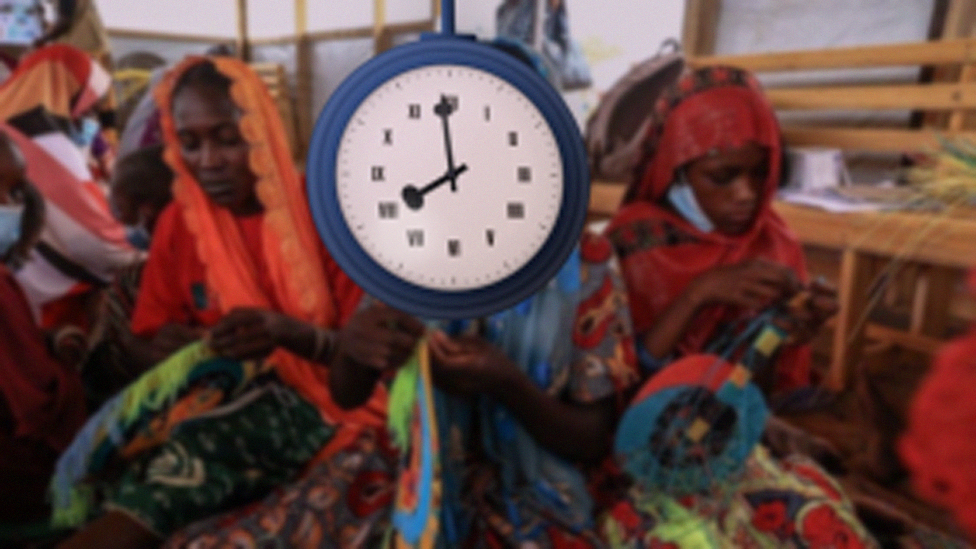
**7:59**
